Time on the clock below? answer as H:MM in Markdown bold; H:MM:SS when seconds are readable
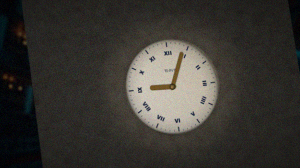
**9:04**
